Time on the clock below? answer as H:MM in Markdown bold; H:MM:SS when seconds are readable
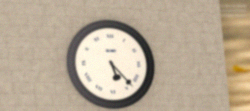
**5:23**
